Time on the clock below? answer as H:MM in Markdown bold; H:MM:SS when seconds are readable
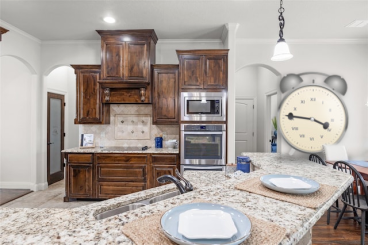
**3:46**
